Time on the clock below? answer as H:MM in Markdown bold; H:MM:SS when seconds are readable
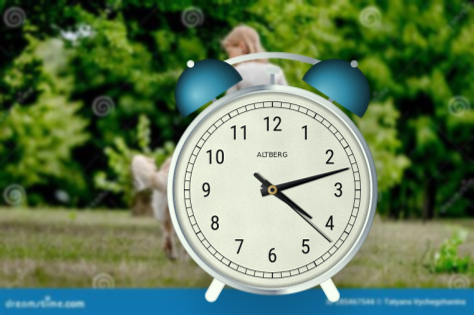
**4:12:22**
